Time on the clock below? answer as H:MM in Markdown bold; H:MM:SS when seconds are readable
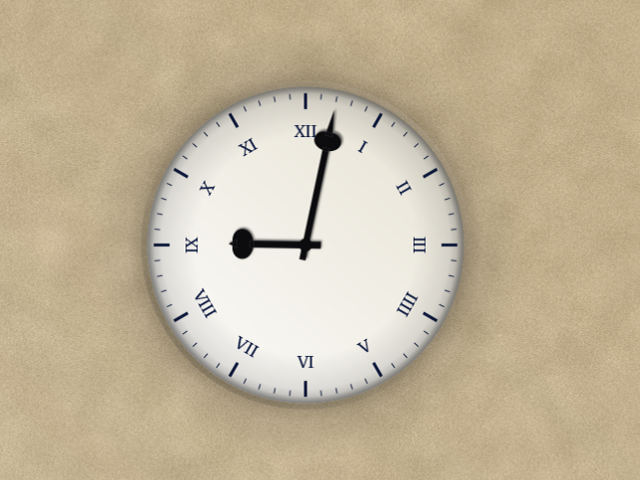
**9:02**
